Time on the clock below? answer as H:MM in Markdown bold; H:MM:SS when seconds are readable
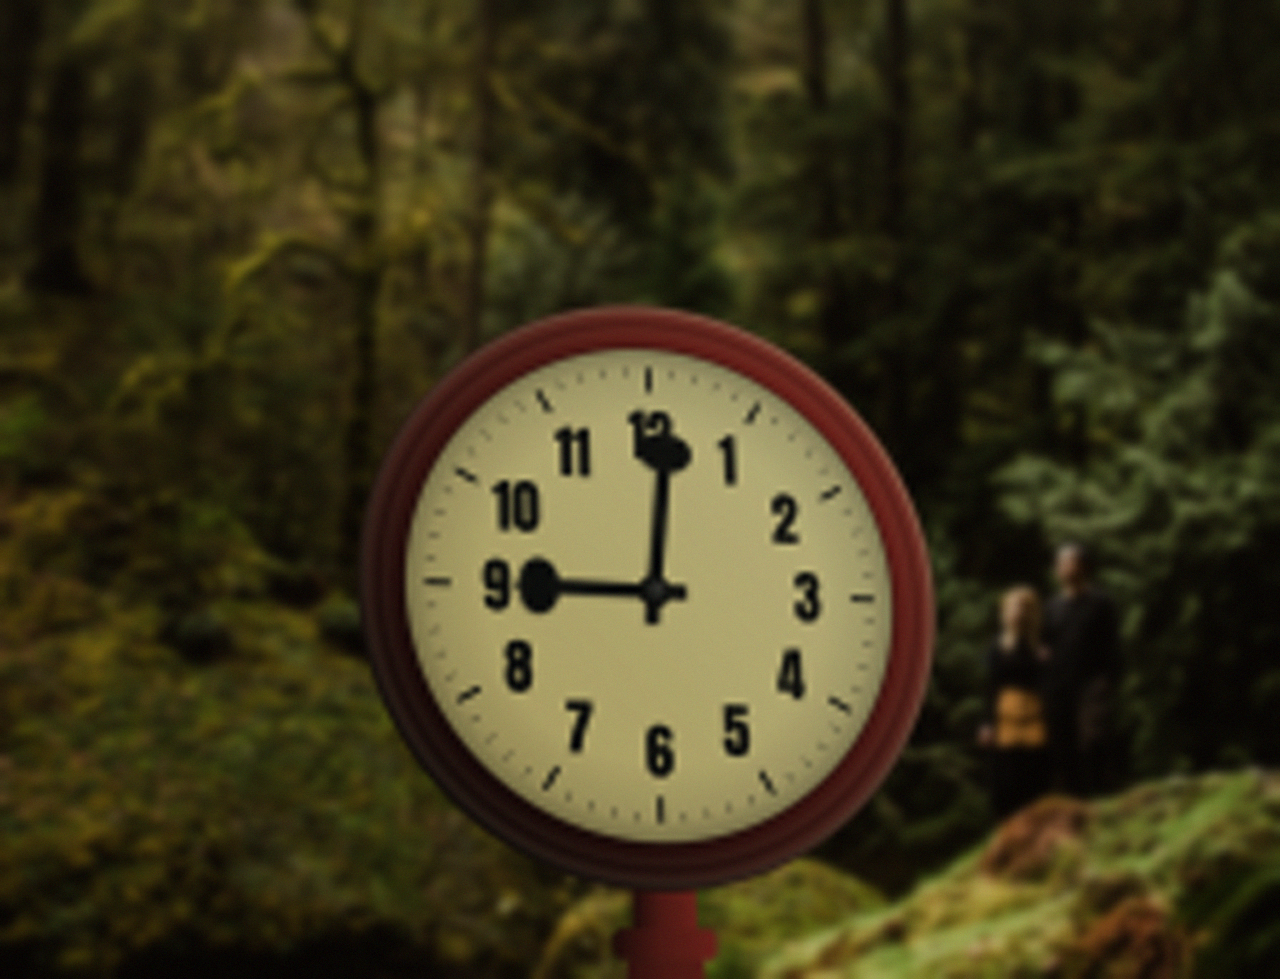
**9:01**
